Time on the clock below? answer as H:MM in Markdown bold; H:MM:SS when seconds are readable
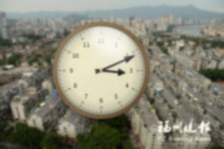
**3:11**
